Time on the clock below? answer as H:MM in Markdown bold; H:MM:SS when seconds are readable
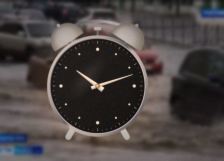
**10:12**
